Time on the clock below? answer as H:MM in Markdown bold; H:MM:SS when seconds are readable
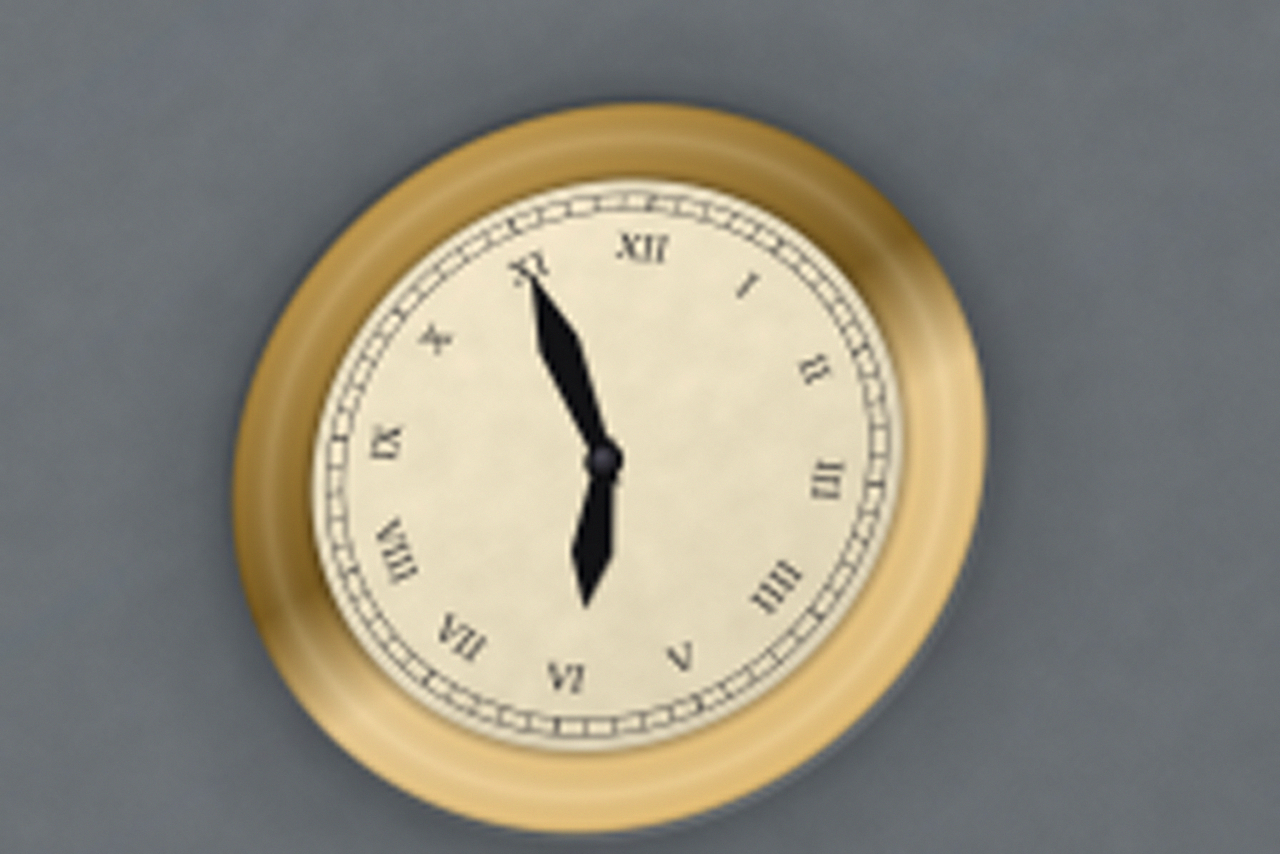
**5:55**
